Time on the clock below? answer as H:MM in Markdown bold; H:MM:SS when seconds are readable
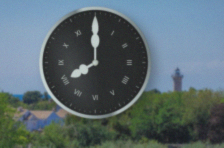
**8:00**
